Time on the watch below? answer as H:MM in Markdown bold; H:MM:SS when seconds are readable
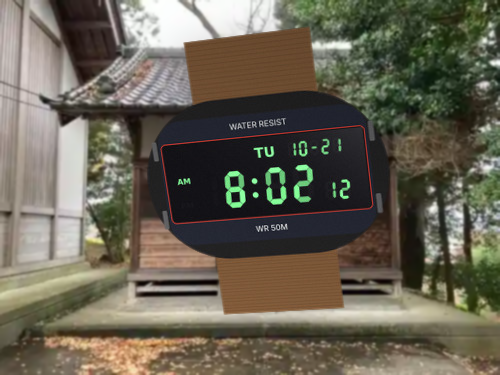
**8:02:12**
